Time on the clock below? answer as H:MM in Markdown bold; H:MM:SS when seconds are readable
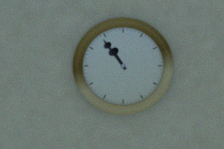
**10:54**
